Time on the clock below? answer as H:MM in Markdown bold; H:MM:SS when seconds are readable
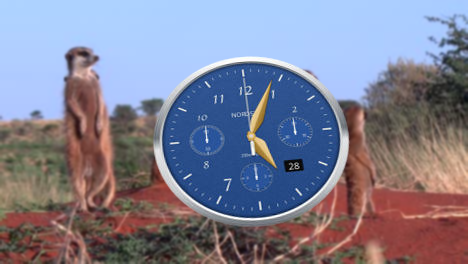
**5:04**
